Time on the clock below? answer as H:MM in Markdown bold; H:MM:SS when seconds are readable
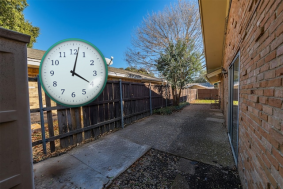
**4:02**
